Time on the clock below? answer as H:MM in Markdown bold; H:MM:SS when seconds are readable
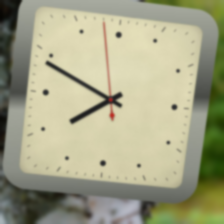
**7:48:58**
